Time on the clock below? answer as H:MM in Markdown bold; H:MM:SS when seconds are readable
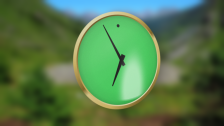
**6:56**
